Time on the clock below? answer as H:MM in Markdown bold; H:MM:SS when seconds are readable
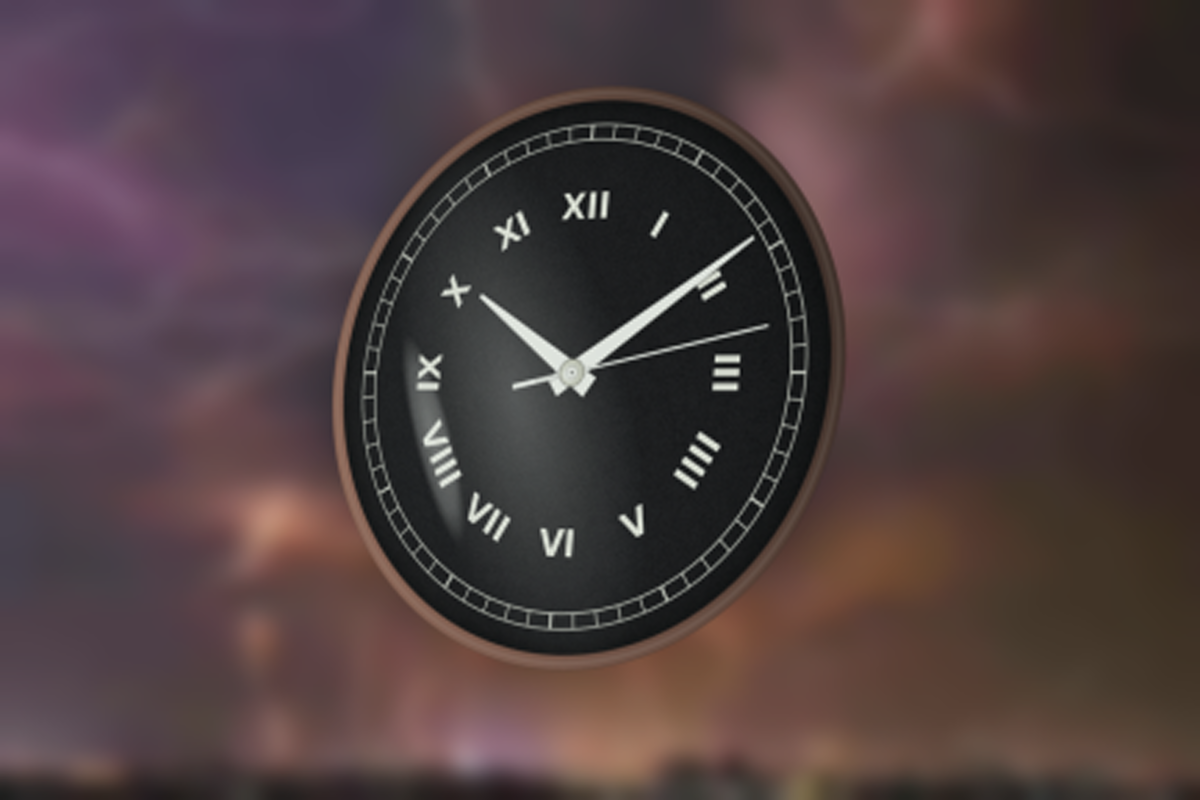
**10:09:13**
